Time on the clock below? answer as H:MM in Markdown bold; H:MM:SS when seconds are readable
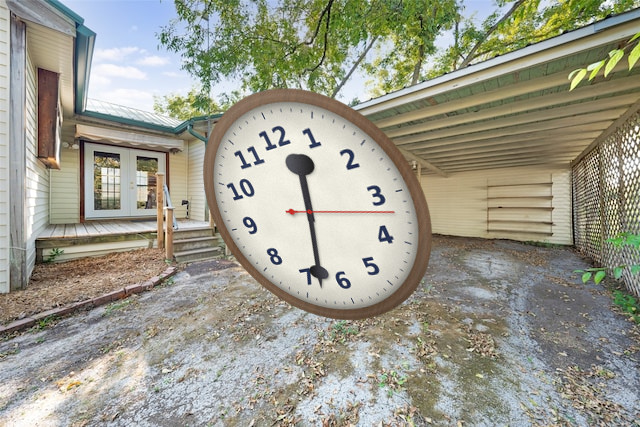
**12:33:17**
